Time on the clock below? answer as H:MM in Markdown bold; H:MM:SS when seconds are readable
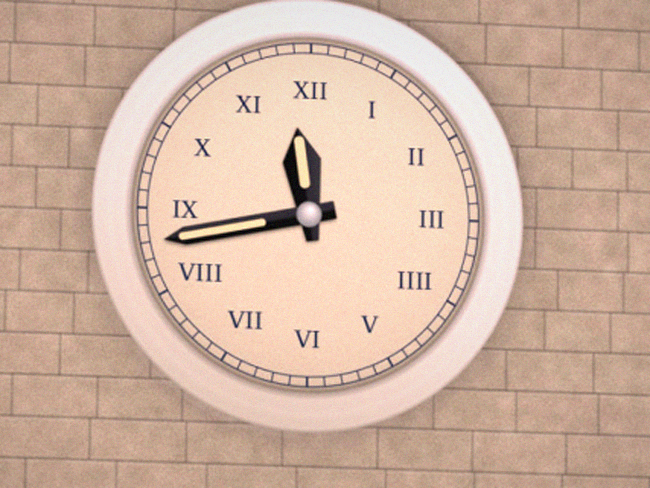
**11:43**
